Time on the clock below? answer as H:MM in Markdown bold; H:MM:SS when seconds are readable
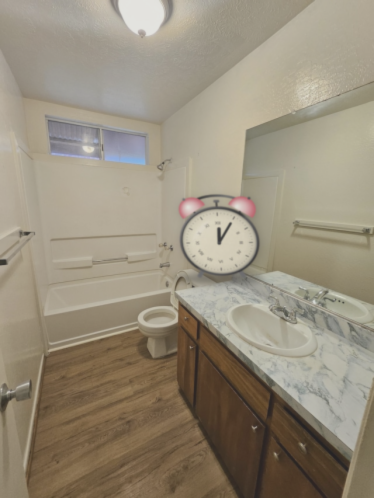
**12:05**
